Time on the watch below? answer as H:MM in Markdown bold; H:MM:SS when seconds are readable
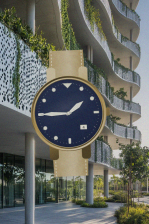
**1:45**
